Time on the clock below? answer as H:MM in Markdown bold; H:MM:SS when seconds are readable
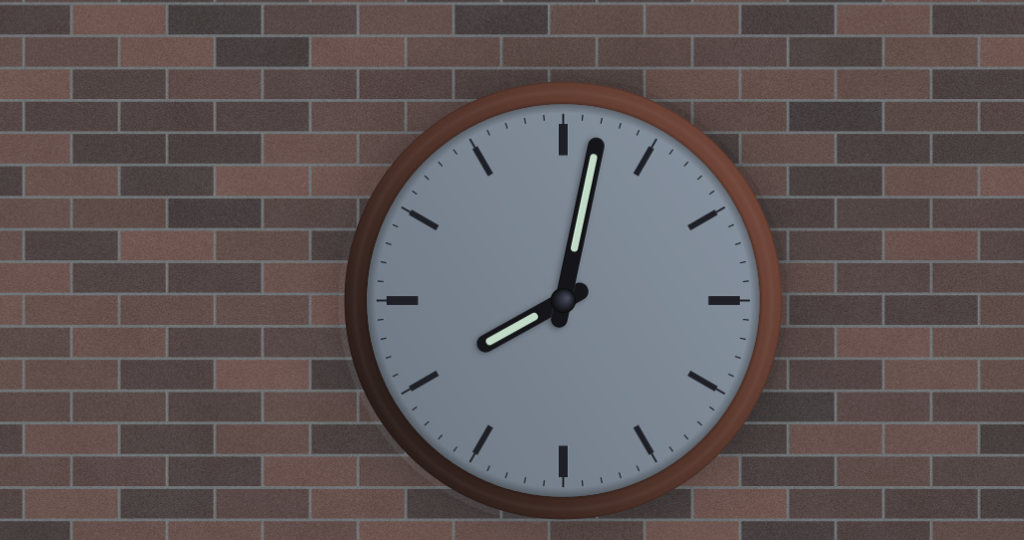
**8:02**
